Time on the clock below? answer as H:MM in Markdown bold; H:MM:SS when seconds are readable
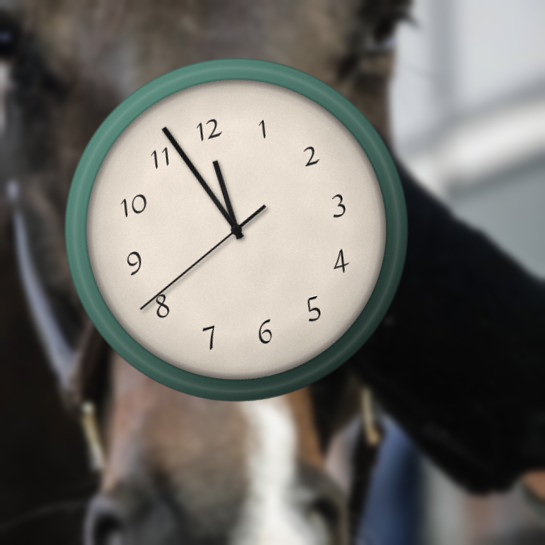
**11:56:41**
